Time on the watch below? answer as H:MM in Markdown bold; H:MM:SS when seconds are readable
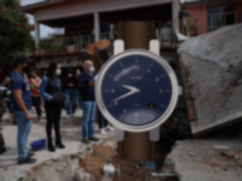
**9:41**
